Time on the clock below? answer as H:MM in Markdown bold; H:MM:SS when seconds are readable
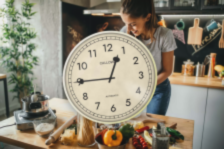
**12:45**
